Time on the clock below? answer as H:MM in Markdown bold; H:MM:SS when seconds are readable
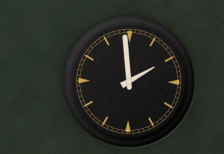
**1:59**
